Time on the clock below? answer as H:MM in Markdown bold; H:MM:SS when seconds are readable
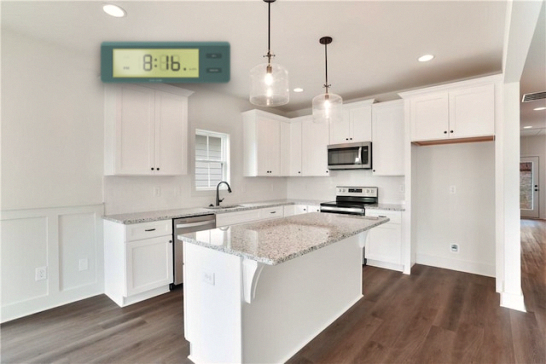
**8:16**
